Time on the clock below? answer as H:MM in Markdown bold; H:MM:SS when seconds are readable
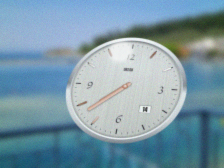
**7:38**
